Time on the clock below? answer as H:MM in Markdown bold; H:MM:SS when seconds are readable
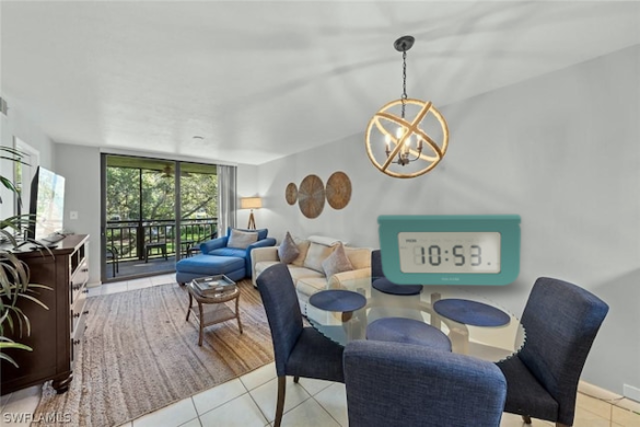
**10:53**
